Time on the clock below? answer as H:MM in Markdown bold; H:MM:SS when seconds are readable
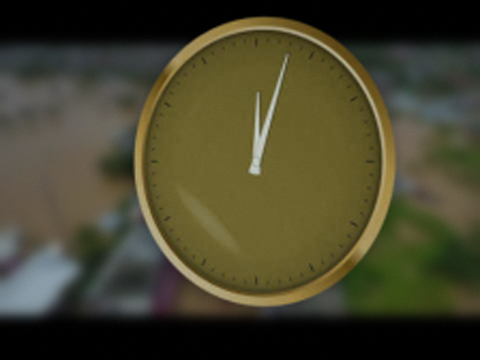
**12:03**
